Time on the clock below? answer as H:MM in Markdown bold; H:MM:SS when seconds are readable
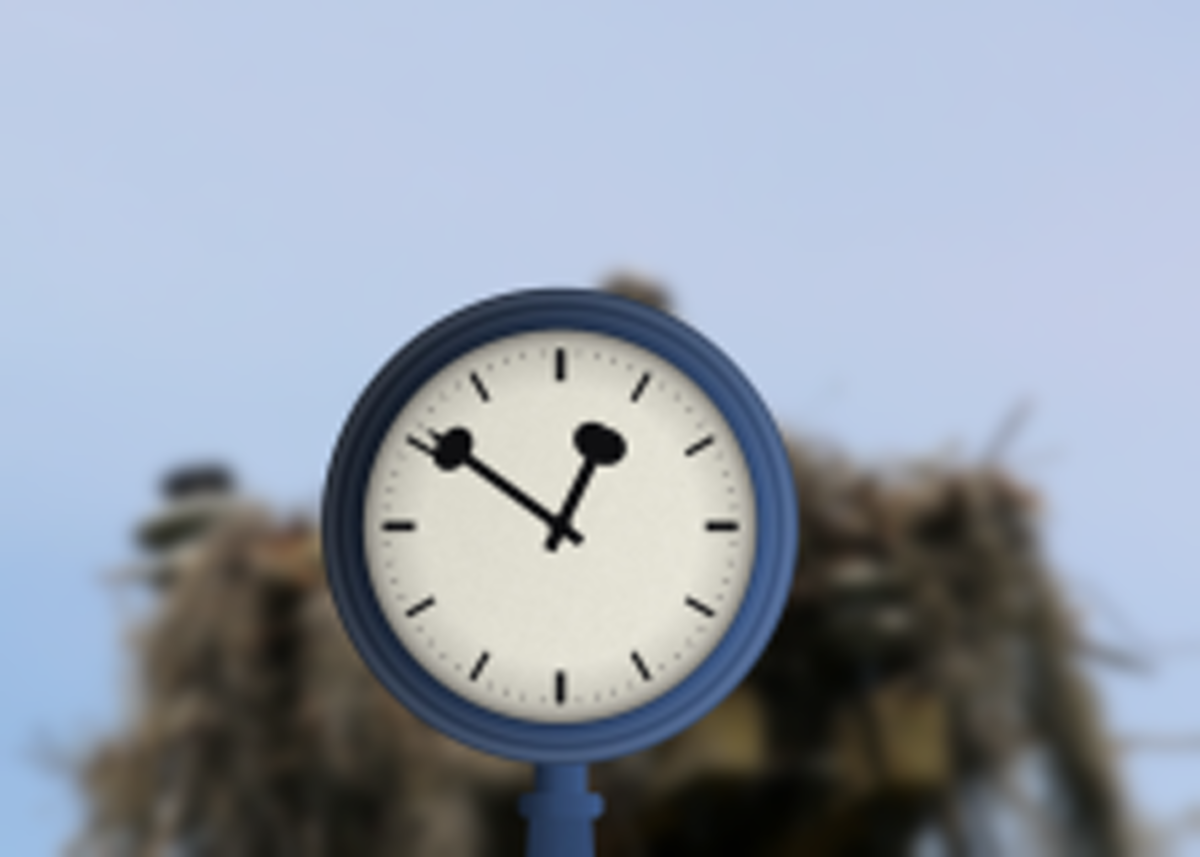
**12:51**
